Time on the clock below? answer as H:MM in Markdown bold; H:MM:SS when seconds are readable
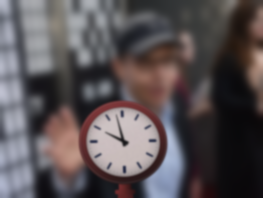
**9:58**
